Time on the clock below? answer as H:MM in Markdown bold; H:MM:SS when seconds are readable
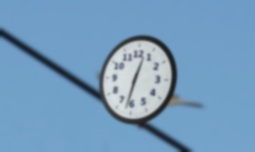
**12:32**
